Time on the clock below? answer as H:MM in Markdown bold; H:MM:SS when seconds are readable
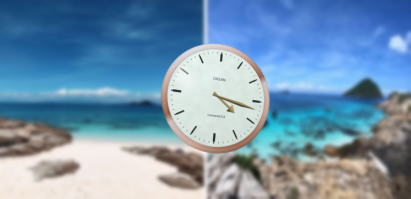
**4:17**
